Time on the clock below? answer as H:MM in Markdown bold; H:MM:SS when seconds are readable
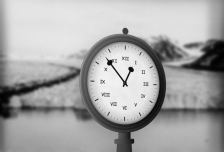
**12:53**
